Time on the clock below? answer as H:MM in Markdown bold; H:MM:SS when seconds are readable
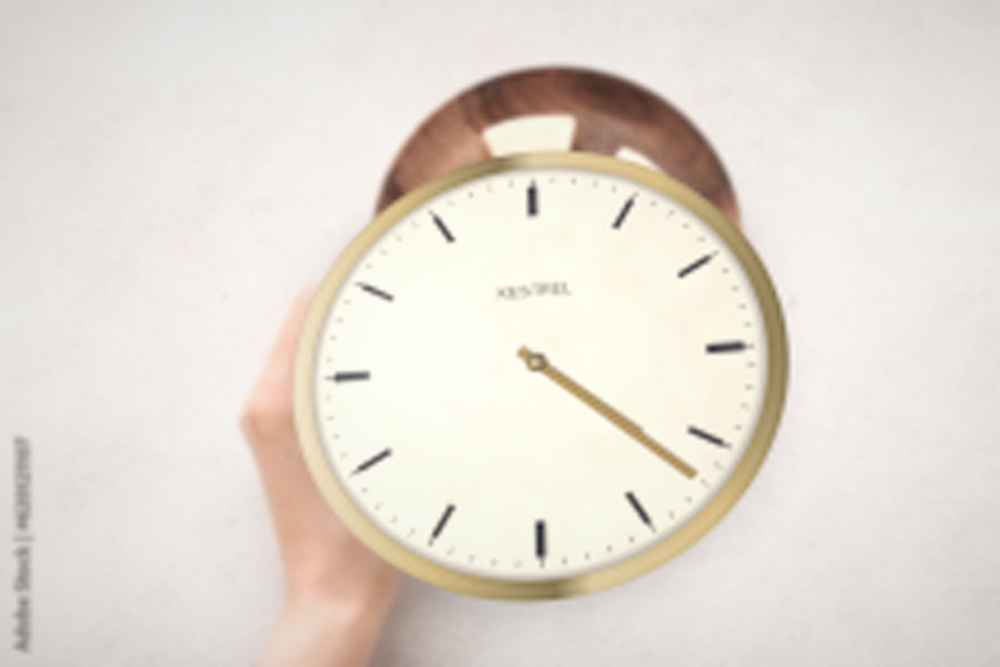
**4:22**
